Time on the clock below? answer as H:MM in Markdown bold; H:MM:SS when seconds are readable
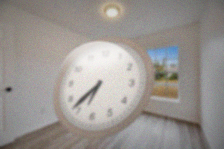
**6:37**
